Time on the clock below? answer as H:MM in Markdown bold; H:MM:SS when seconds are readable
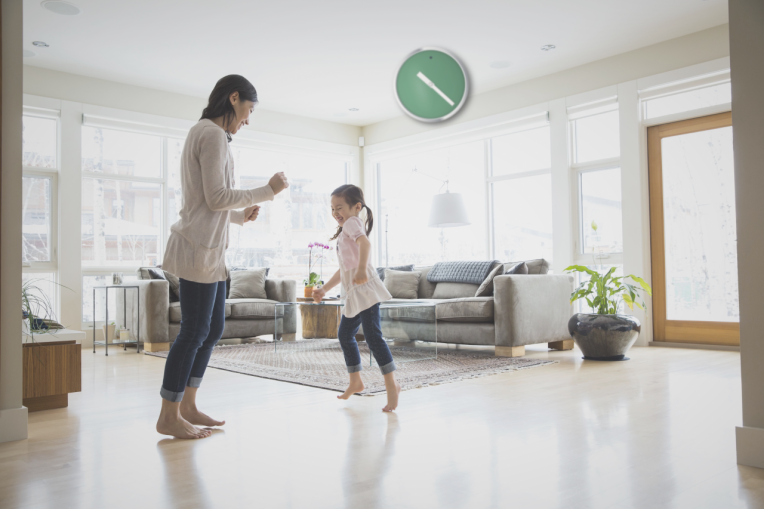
**10:22**
